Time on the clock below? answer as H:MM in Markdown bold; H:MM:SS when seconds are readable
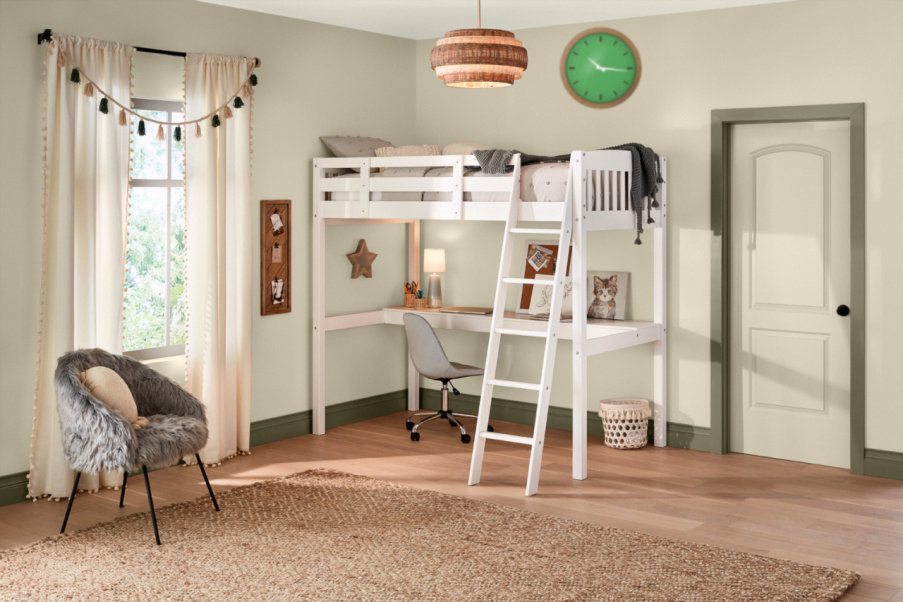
**10:16**
